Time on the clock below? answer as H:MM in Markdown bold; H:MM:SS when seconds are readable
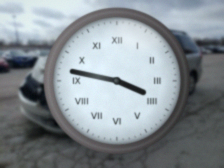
**3:47**
